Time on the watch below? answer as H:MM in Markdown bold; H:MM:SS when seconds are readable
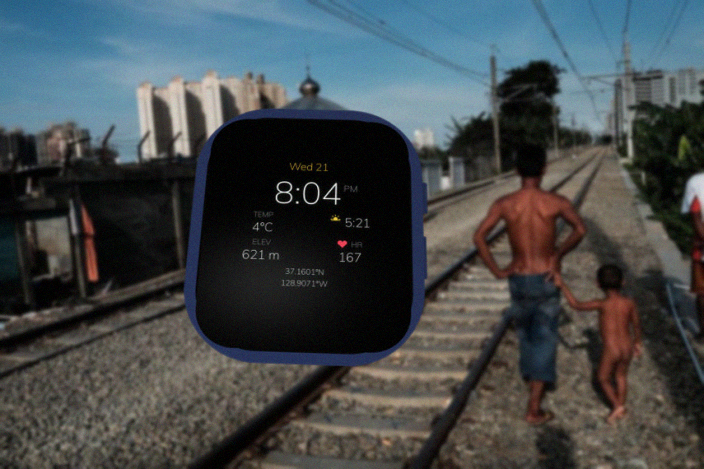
**8:04**
